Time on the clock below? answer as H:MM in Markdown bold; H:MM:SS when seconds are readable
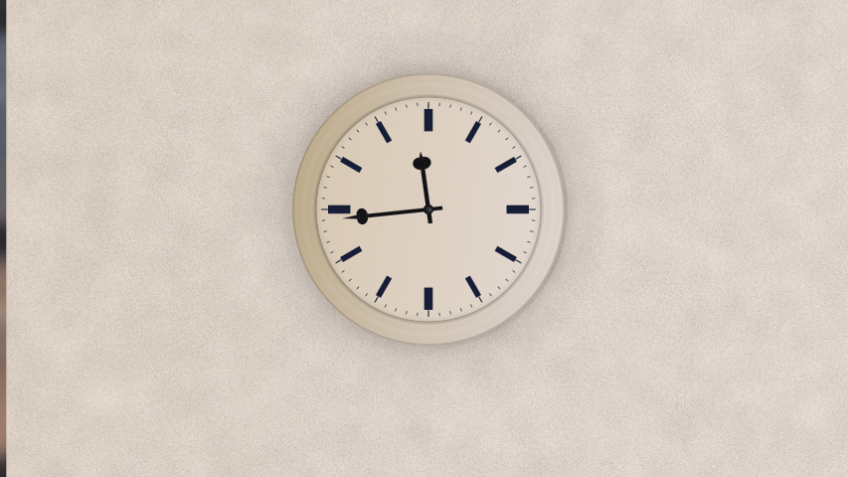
**11:44**
